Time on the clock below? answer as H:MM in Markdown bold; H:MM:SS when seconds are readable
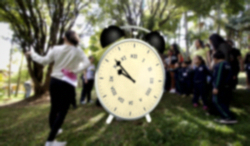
**9:52**
